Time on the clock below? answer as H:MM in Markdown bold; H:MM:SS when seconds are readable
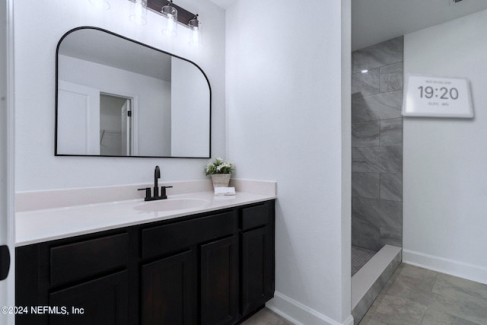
**19:20**
